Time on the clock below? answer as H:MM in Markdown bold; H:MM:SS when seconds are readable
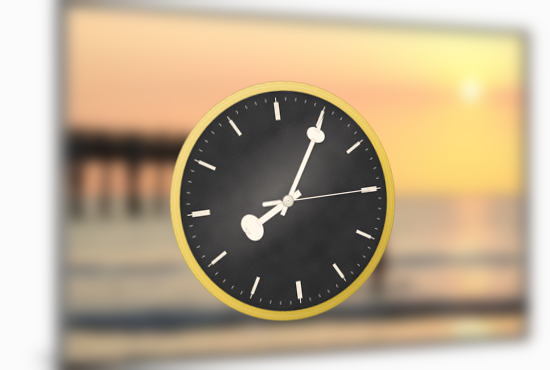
**8:05:15**
